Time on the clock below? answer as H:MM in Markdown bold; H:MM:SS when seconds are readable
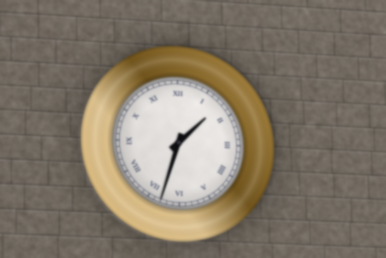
**1:33**
